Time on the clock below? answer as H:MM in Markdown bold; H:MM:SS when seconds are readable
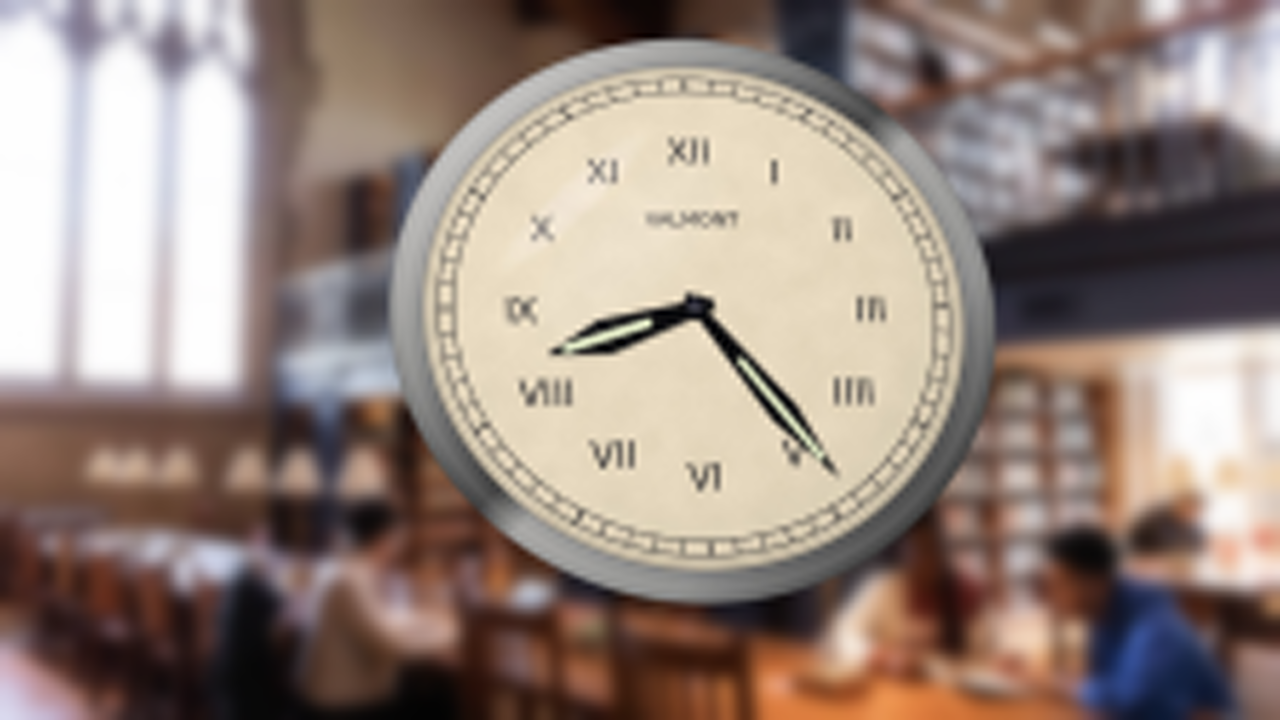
**8:24**
